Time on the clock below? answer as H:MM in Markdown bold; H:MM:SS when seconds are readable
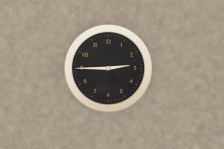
**2:45**
